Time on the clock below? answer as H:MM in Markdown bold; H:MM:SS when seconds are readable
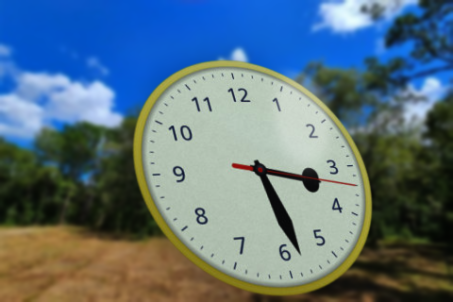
**3:28:17**
